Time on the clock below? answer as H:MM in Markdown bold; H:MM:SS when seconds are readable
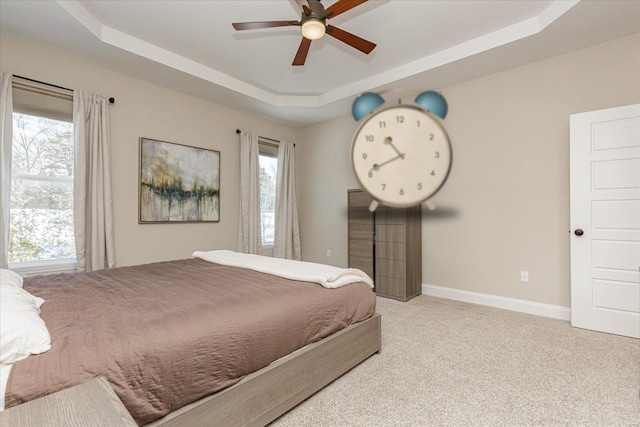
**10:41**
